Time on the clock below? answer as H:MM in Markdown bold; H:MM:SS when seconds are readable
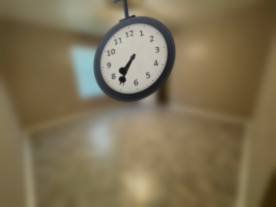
**7:36**
